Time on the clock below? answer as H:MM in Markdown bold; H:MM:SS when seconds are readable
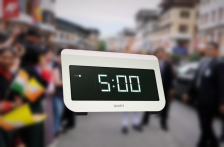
**5:00**
